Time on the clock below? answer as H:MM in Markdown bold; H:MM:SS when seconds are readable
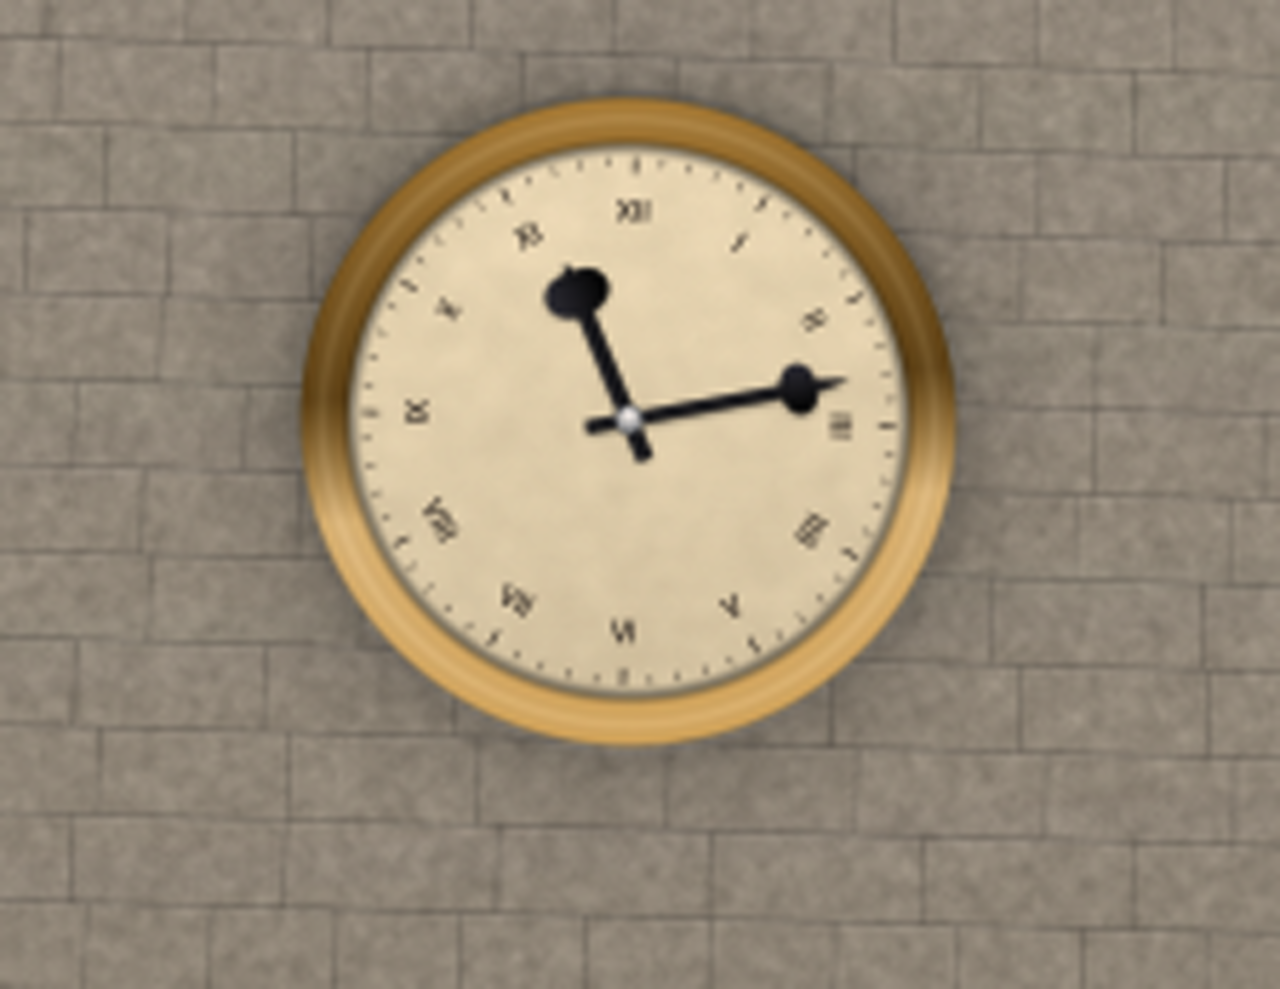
**11:13**
